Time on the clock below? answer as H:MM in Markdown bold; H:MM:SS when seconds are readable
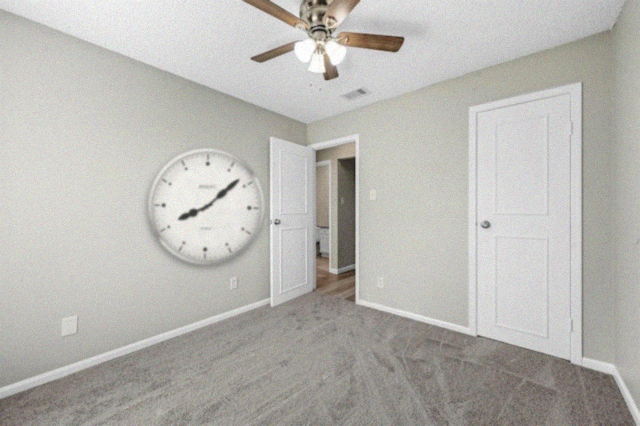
**8:08**
